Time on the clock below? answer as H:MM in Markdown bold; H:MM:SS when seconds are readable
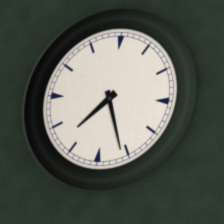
**7:26**
